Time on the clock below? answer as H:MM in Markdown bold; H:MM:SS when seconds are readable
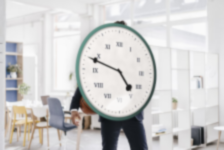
**4:48**
